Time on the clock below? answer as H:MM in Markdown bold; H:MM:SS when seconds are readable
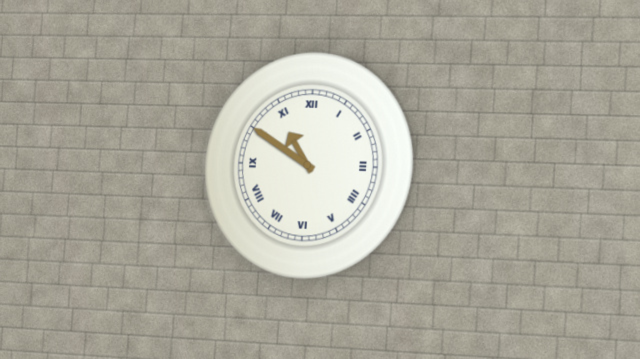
**10:50**
